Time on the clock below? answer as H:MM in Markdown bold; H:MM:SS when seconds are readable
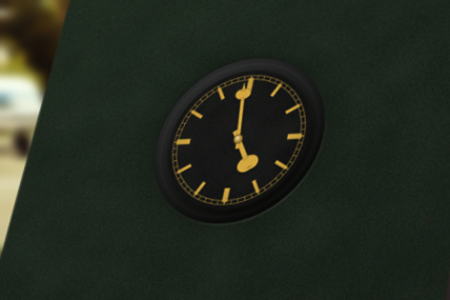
**4:59**
